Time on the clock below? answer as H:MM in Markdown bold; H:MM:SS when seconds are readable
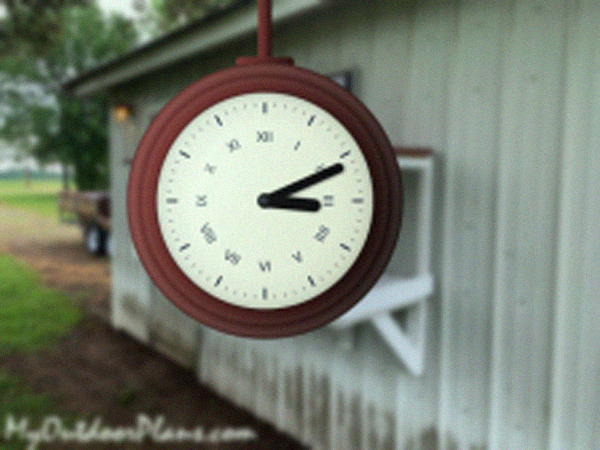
**3:11**
